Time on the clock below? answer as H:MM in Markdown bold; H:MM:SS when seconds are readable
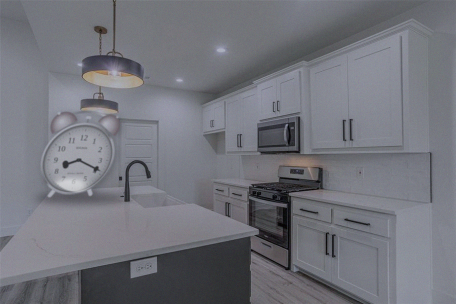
**8:19**
